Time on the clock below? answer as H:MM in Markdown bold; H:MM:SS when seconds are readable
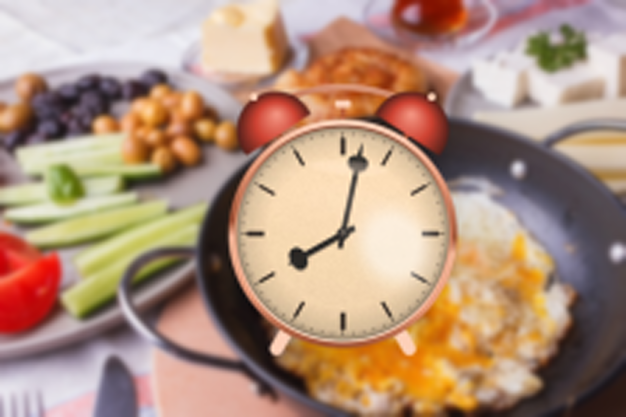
**8:02**
